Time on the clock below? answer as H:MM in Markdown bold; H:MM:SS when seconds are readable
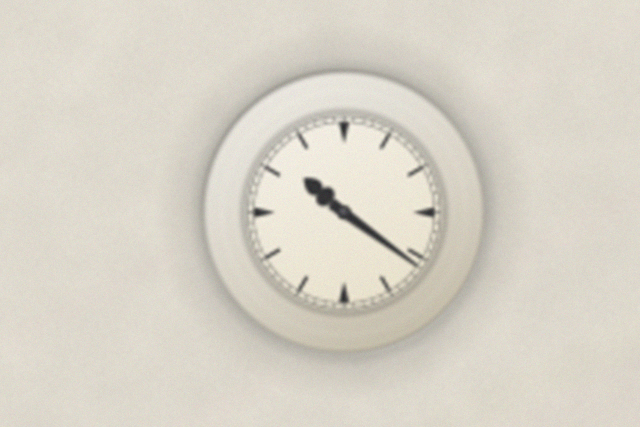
**10:21**
